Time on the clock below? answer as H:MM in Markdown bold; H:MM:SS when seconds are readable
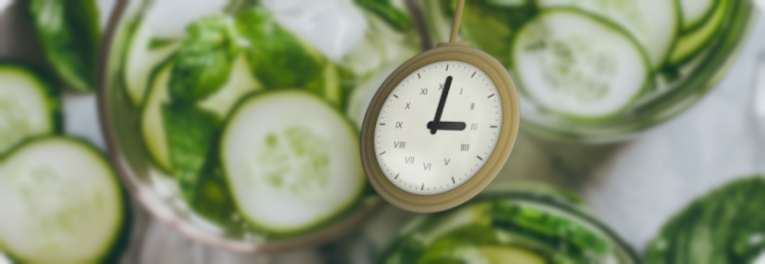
**3:01**
